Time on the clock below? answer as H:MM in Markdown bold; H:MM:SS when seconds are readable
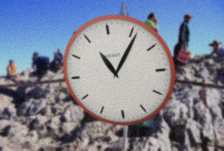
**11:06**
